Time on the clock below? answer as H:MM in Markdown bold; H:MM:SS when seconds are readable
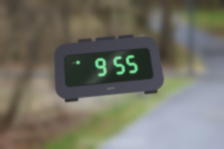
**9:55**
